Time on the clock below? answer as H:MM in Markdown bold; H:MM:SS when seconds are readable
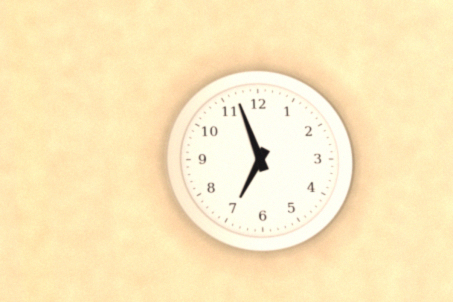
**6:57**
